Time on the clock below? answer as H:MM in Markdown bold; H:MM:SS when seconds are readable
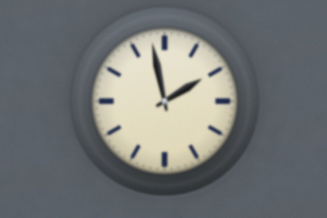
**1:58**
